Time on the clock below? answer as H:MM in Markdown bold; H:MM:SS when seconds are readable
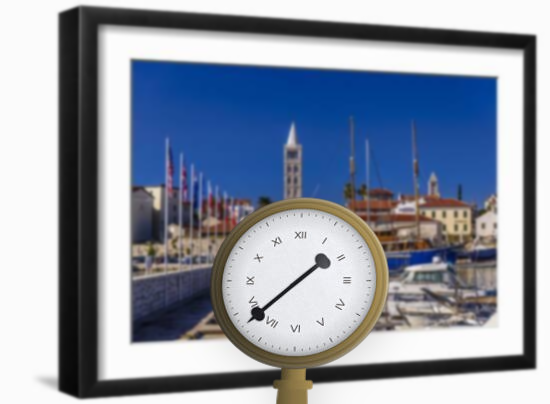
**1:38**
